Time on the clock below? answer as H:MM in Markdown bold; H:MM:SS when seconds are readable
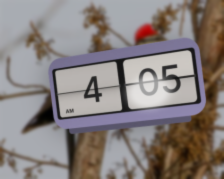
**4:05**
